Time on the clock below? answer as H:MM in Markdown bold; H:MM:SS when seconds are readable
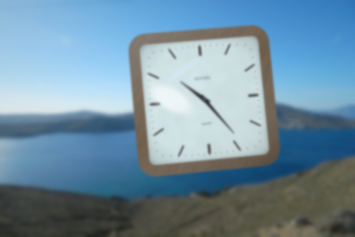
**10:24**
